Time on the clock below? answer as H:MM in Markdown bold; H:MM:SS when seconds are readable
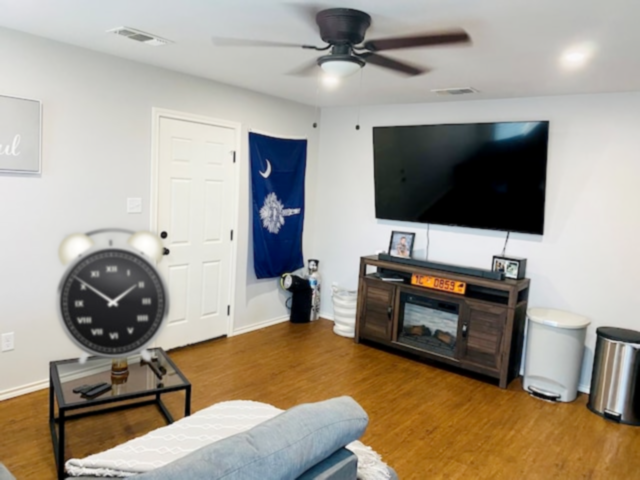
**1:51**
